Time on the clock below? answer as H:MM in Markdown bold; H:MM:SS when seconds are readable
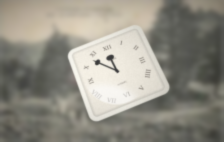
**11:53**
